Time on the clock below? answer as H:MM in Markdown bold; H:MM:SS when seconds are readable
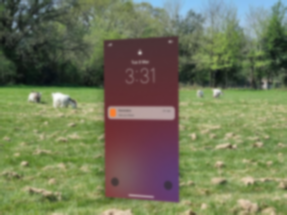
**3:31**
